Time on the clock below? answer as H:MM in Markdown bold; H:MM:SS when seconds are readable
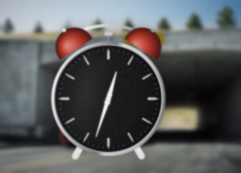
**12:33**
